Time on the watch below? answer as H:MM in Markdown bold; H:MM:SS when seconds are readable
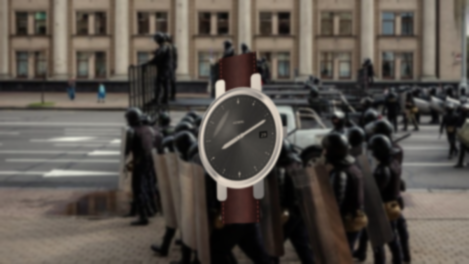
**8:11**
